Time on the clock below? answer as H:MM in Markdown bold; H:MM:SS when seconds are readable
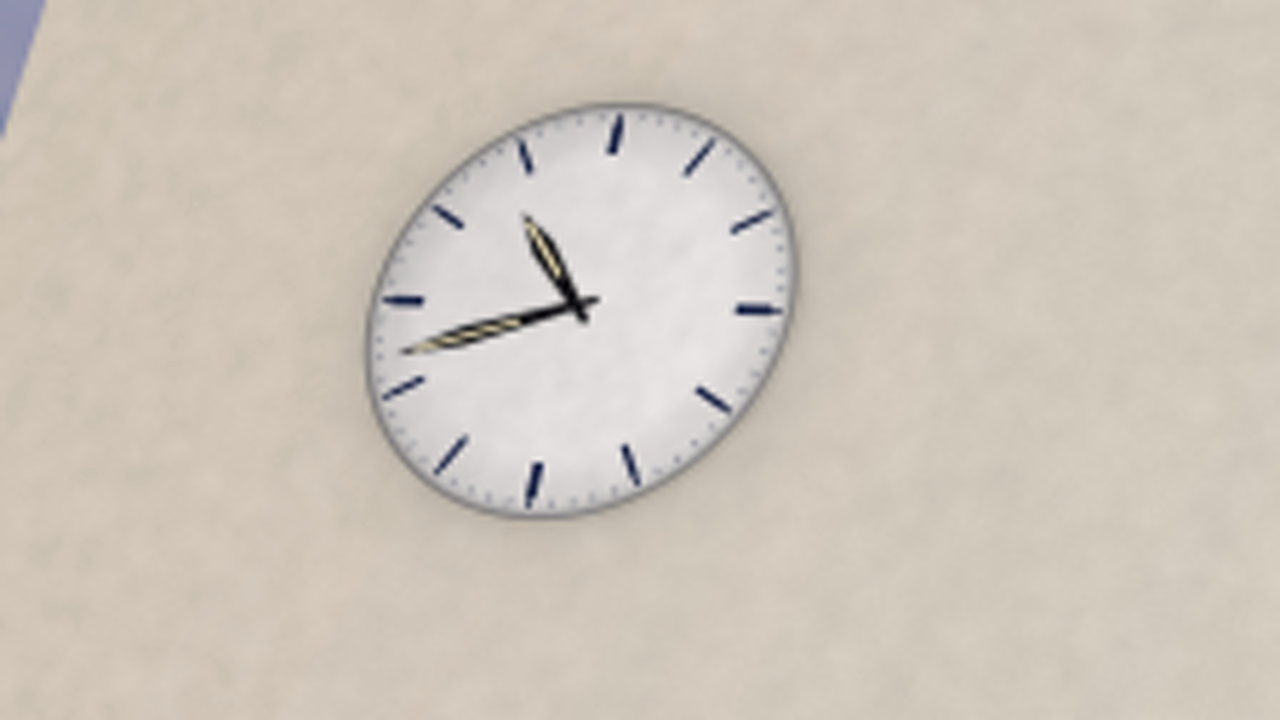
**10:42**
